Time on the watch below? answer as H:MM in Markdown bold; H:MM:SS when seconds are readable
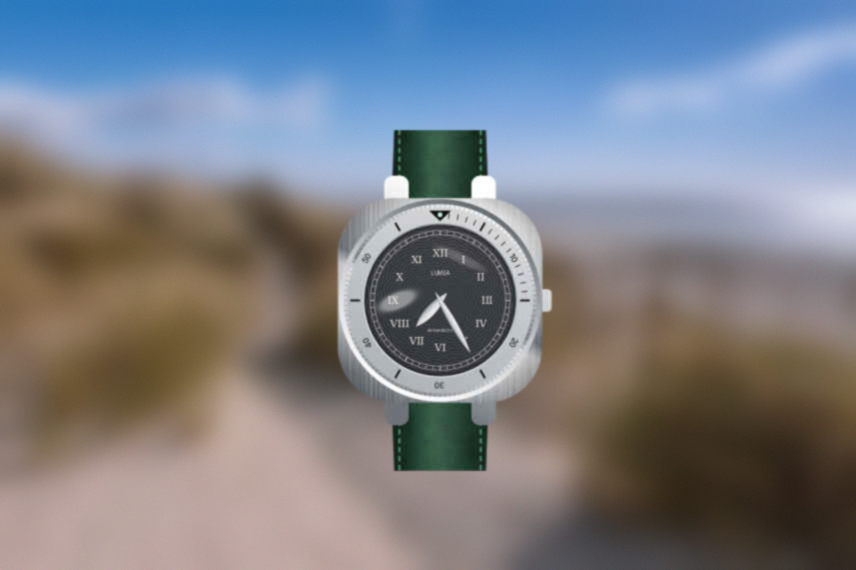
**7:25**
